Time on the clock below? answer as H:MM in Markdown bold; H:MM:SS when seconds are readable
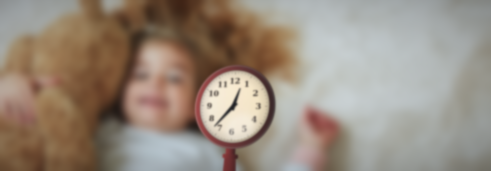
**12:37**
